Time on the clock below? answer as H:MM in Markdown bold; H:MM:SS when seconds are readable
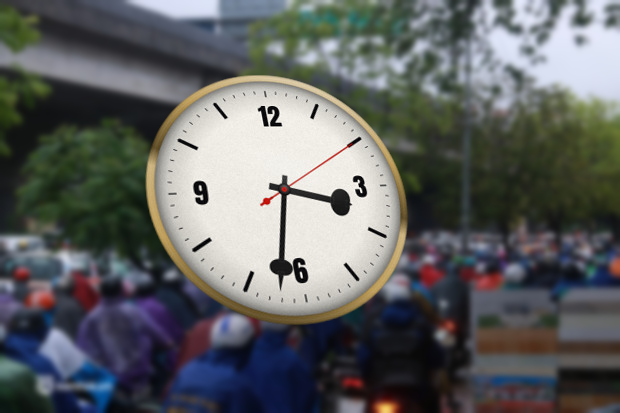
**3:32:10**
